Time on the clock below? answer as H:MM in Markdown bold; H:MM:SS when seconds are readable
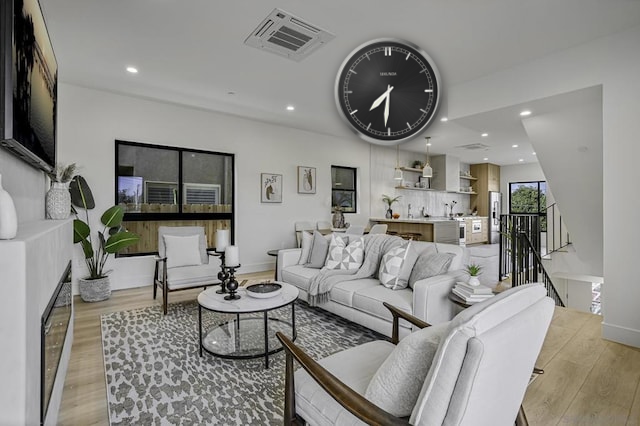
**7:31**
